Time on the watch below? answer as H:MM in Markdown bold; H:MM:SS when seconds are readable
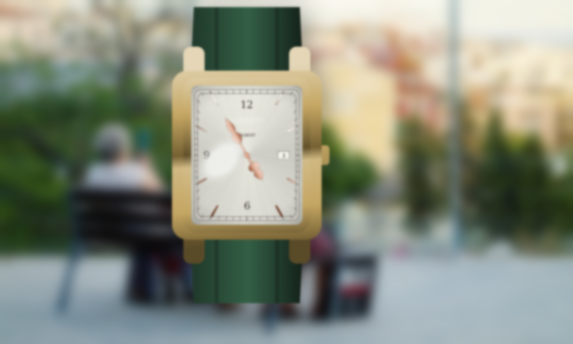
**4:55**
